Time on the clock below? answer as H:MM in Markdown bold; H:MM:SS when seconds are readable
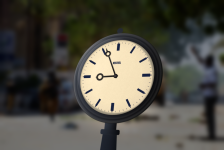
**8:56**
